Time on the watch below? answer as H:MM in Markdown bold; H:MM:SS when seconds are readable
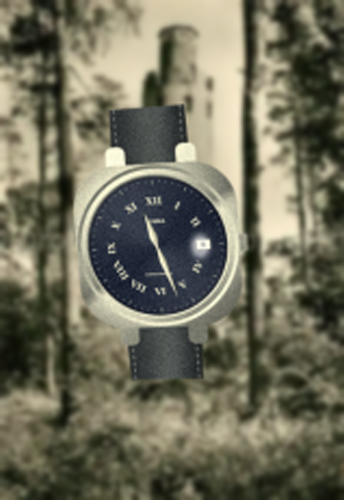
**11:27**
